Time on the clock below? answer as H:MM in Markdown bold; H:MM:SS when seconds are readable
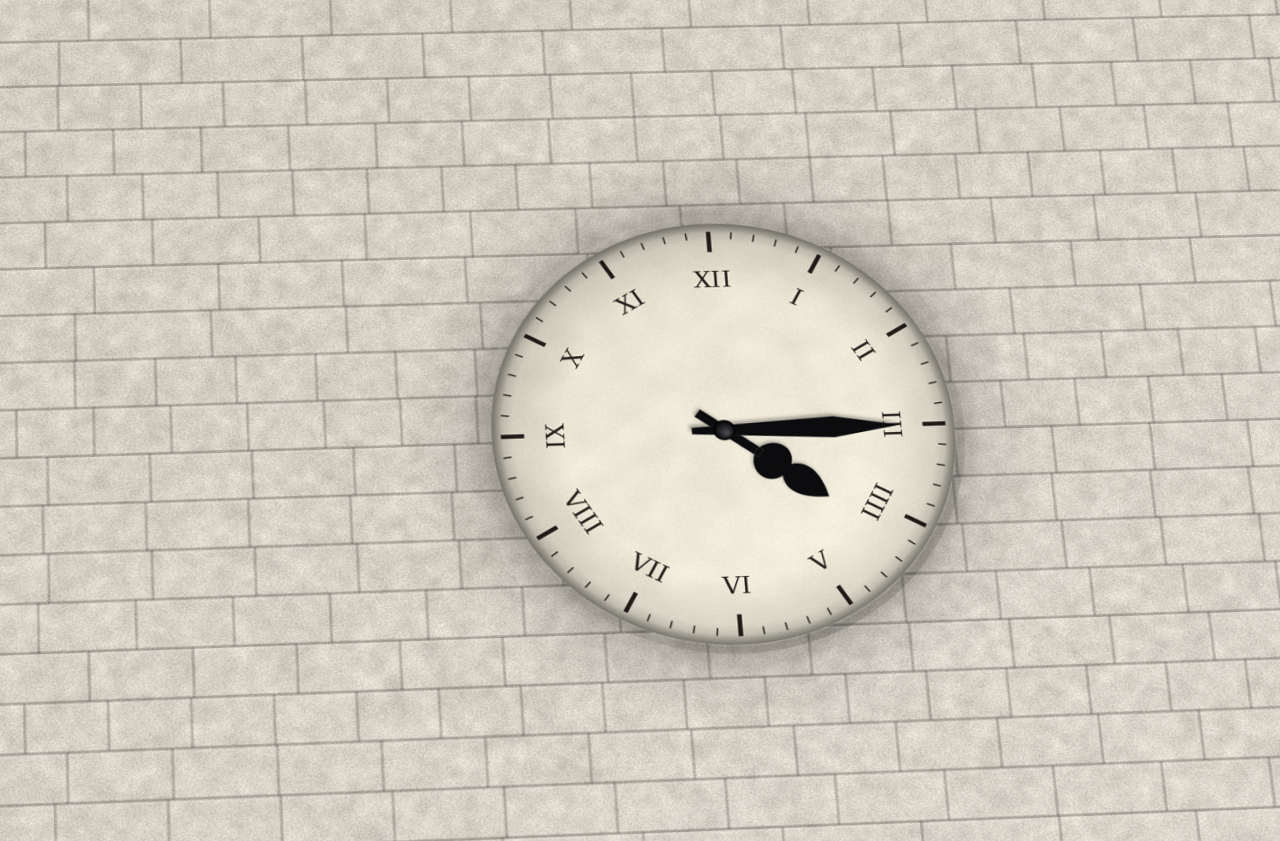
**4:15**
